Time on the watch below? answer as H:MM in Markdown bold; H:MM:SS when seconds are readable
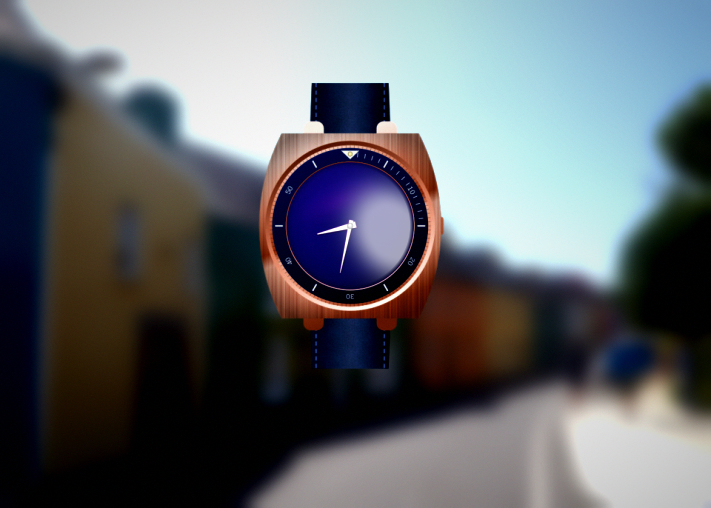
**8:32**
